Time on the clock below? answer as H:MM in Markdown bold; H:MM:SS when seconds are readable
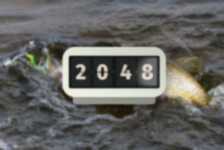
**20:48**
